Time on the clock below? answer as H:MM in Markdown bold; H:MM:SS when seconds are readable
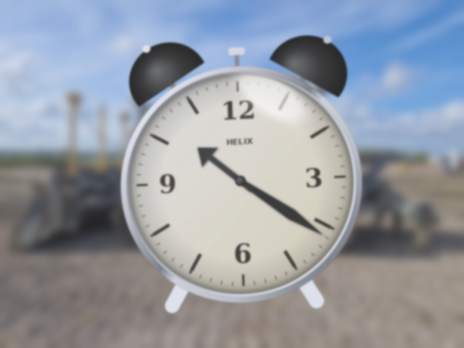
**10:21**
